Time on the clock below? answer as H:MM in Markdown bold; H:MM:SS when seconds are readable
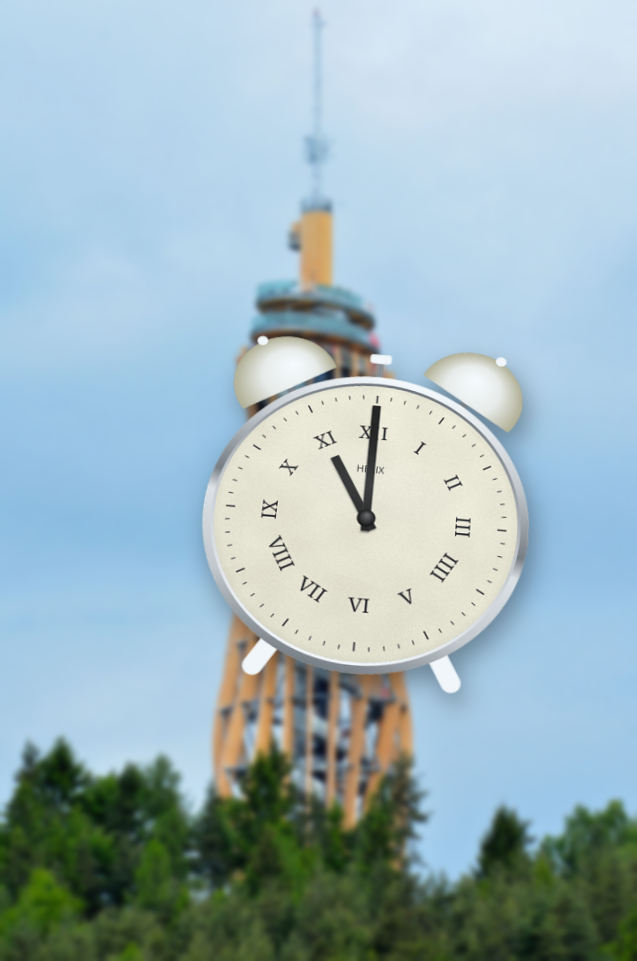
**11:00**
